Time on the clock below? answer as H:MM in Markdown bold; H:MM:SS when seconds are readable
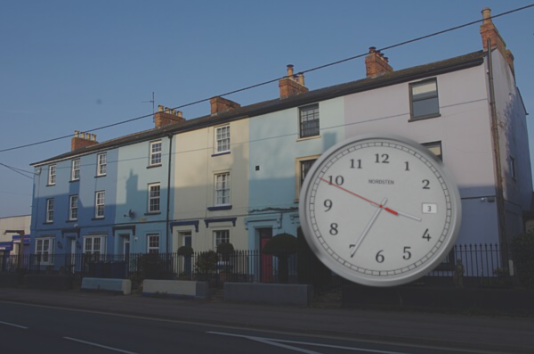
**3:34:49**
